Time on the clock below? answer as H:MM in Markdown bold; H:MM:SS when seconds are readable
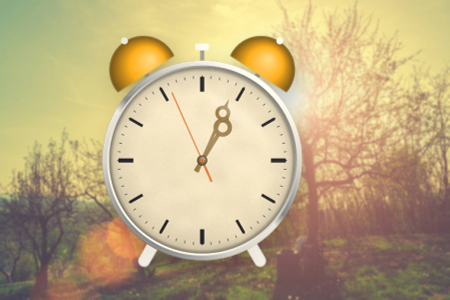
**1:03:56**
